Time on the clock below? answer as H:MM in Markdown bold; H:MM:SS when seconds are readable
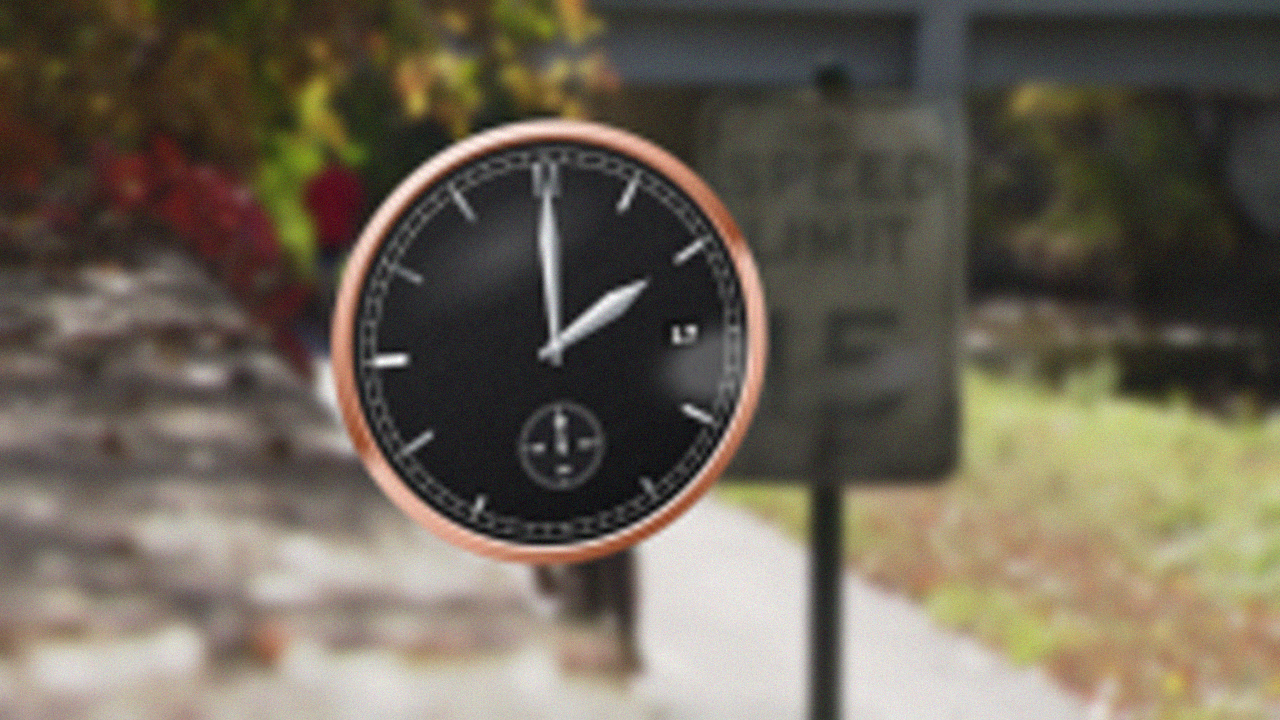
**2:00**
